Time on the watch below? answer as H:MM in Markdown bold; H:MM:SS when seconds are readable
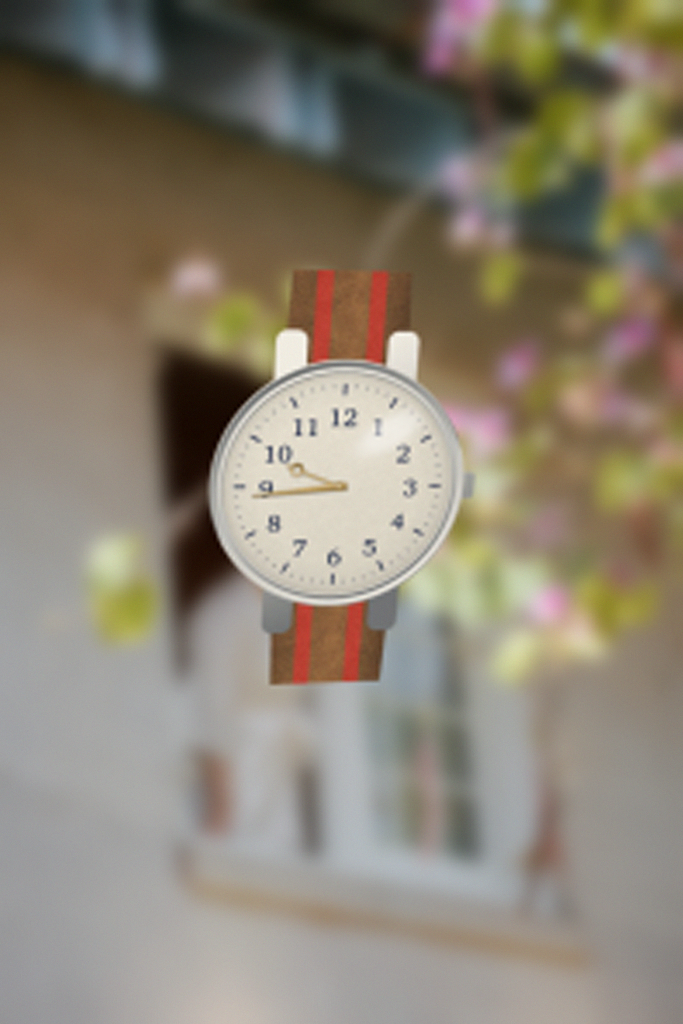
**9:44**
